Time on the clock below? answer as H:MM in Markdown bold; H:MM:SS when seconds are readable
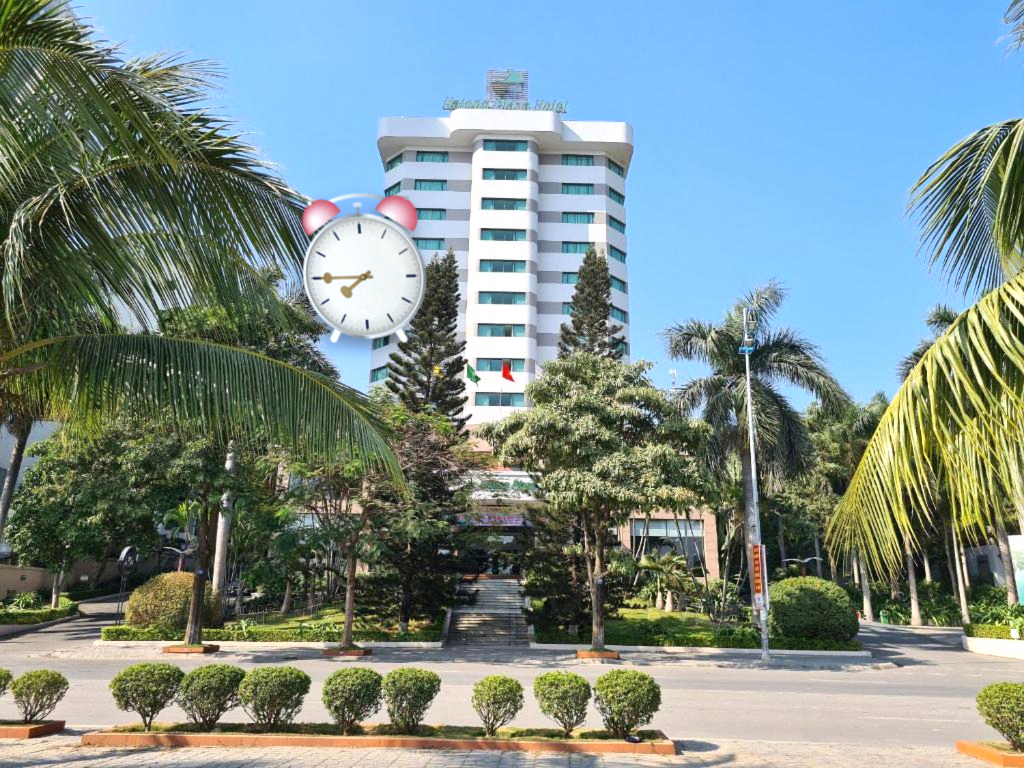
**7:45**
